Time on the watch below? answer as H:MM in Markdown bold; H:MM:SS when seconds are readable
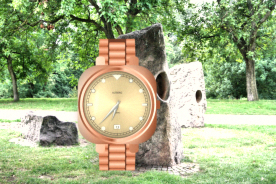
**6:37**
